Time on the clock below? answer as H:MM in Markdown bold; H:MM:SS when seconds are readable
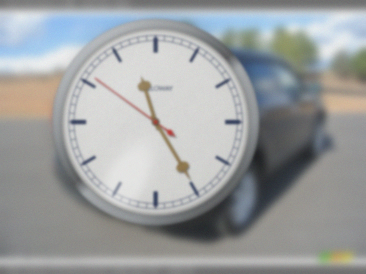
**11:24:51**
